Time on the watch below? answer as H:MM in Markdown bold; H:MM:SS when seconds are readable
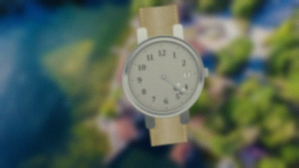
**4:22**
